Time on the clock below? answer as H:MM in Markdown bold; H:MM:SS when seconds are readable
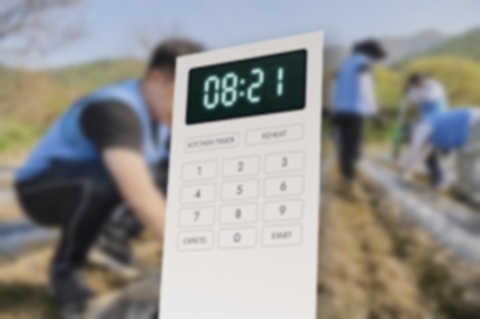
**8:21**
